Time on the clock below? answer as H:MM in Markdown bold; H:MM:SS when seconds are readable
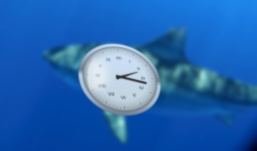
**2:17**
